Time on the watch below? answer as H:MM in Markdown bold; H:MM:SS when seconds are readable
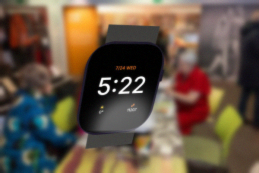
**5:22**
